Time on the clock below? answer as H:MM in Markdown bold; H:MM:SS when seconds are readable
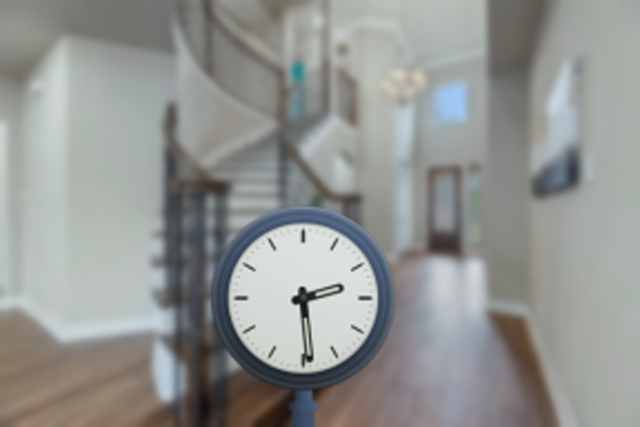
**2:29**
